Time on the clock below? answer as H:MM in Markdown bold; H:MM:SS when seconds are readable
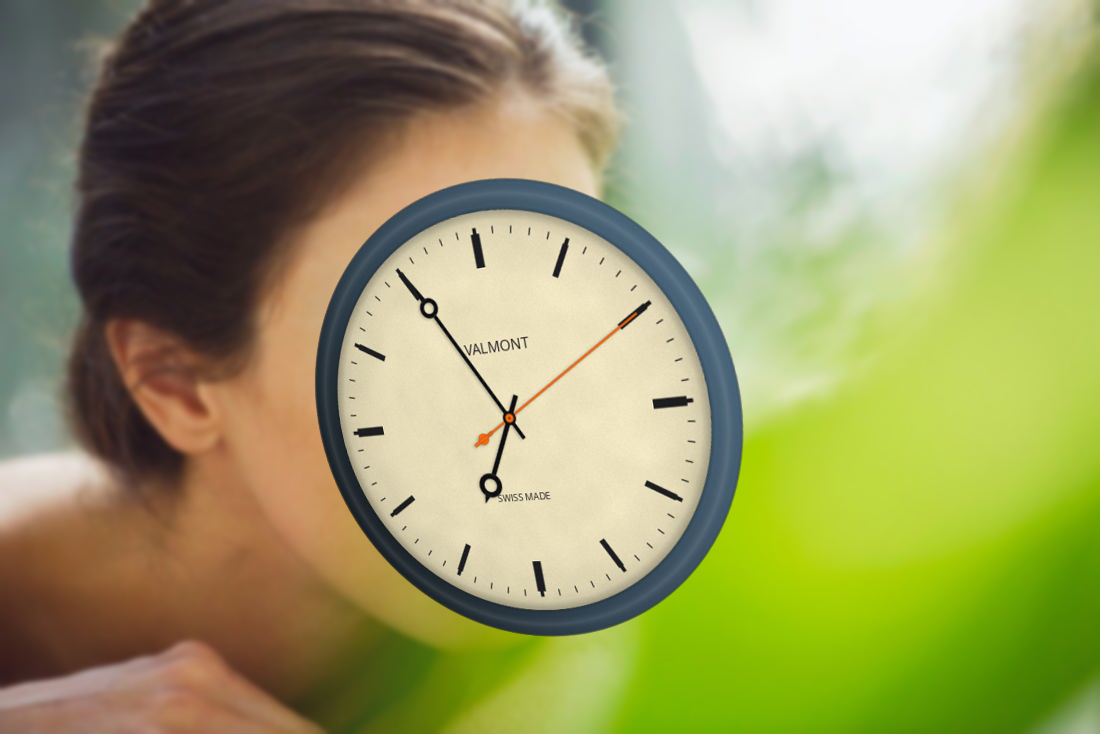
**6:55:10**
